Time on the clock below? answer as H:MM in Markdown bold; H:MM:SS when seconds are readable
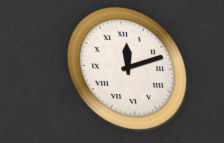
**12:12**
